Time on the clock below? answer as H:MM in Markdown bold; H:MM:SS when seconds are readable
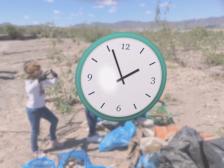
**1:56**
